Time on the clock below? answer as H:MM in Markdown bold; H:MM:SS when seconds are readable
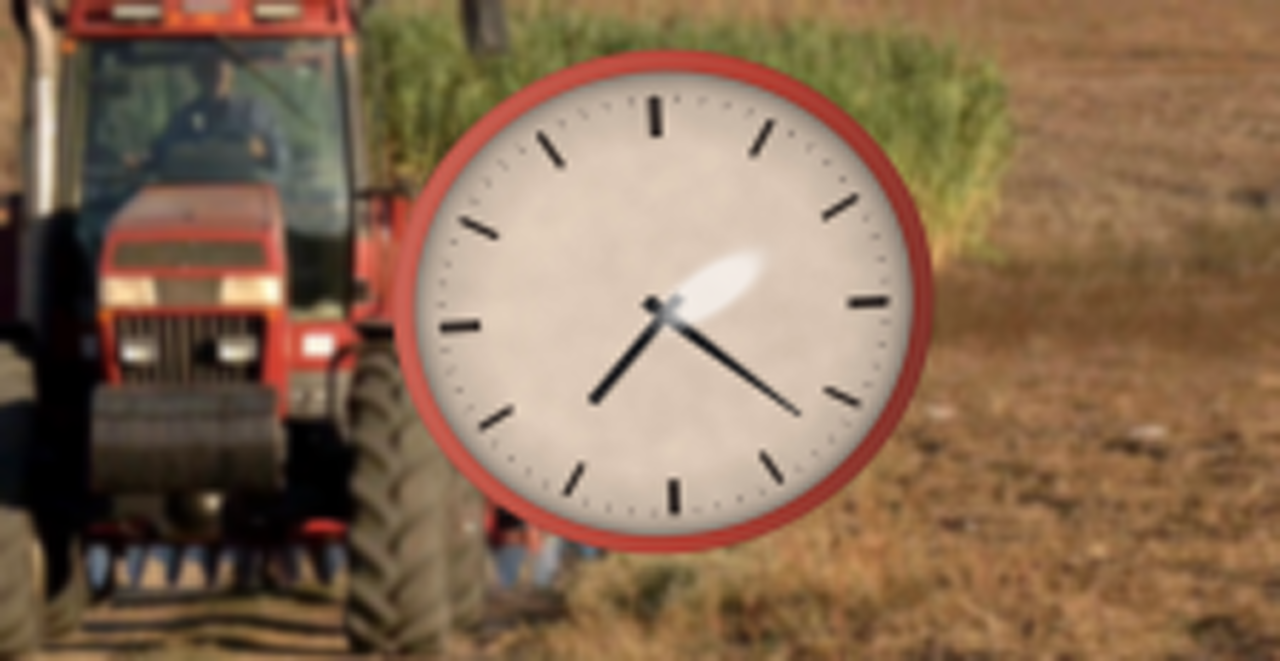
**7:22**
